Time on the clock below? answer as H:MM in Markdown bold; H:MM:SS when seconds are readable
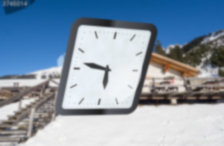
**5:47**
